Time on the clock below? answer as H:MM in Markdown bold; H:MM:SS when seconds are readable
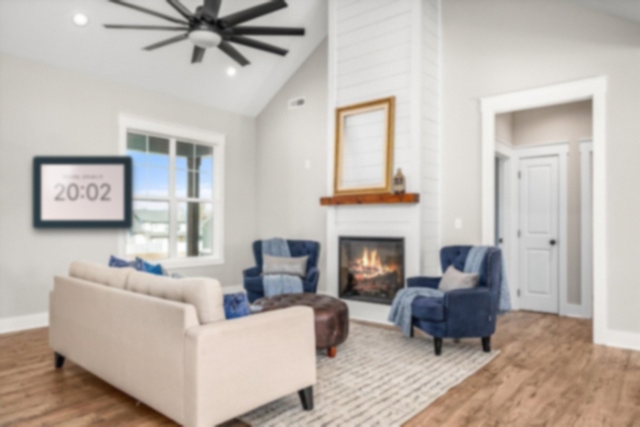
**20:02**
